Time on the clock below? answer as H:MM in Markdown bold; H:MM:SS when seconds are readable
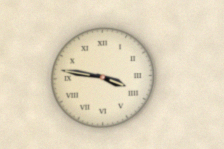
**3:47**
